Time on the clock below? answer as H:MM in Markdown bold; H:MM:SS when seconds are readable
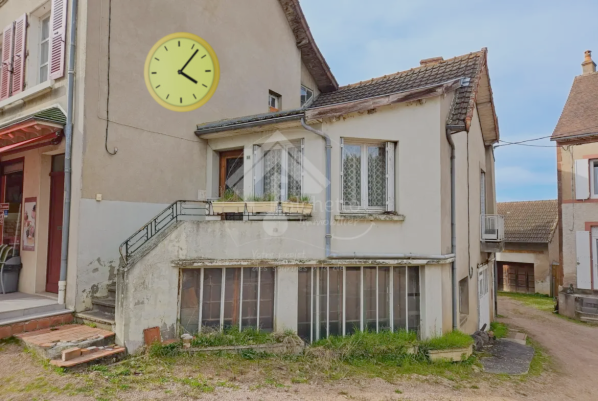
**4:07**
